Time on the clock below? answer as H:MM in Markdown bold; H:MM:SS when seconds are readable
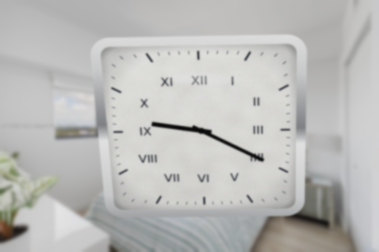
**9:20**
